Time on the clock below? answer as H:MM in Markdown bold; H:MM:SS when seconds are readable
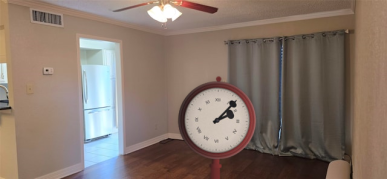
**2:07**
